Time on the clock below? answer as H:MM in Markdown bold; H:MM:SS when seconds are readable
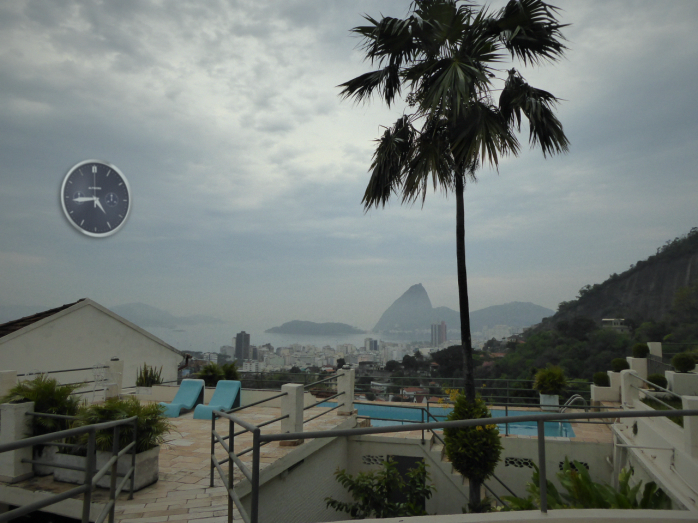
**4:44**
